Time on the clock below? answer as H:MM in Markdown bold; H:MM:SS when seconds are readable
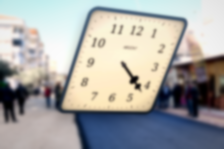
**4:22**
